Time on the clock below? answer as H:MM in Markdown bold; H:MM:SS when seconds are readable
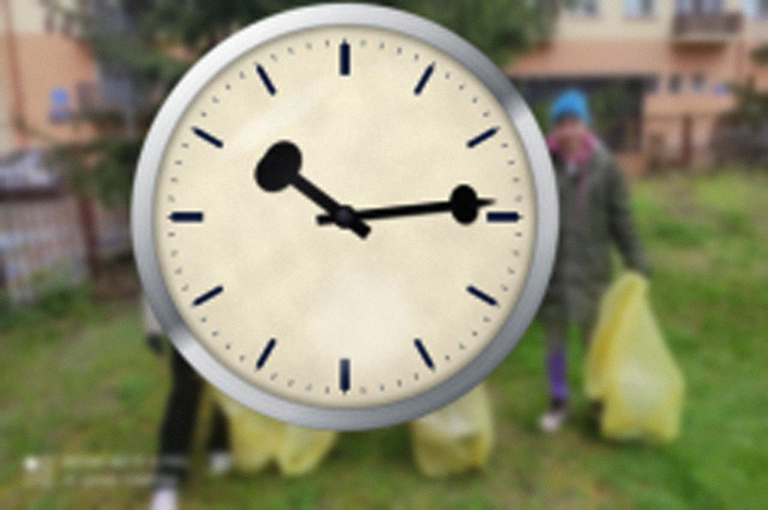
**10:14**
